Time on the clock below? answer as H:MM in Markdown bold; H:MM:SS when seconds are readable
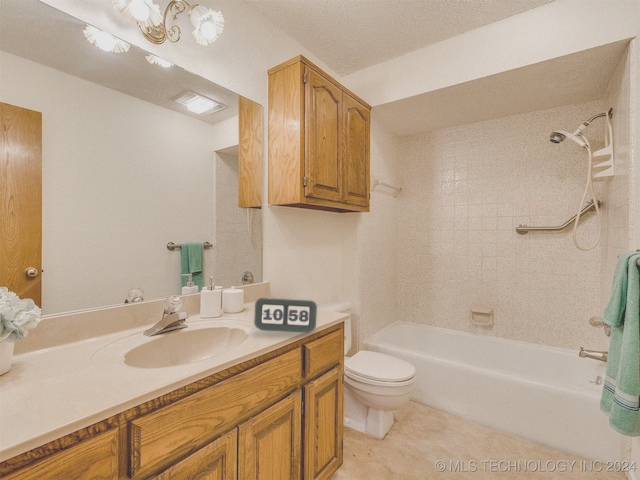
**10:58**
